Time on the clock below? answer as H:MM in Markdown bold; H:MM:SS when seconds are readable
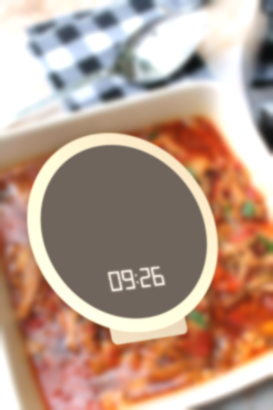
**9:26**
